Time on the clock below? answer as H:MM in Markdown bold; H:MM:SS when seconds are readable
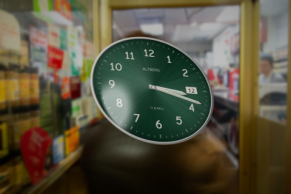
**3:18**
